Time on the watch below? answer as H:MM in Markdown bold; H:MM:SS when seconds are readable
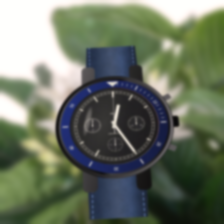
**12:25**
